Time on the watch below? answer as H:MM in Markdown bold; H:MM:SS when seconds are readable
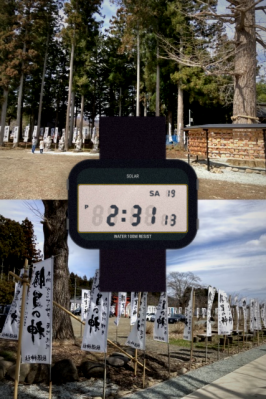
**2:31:13**
